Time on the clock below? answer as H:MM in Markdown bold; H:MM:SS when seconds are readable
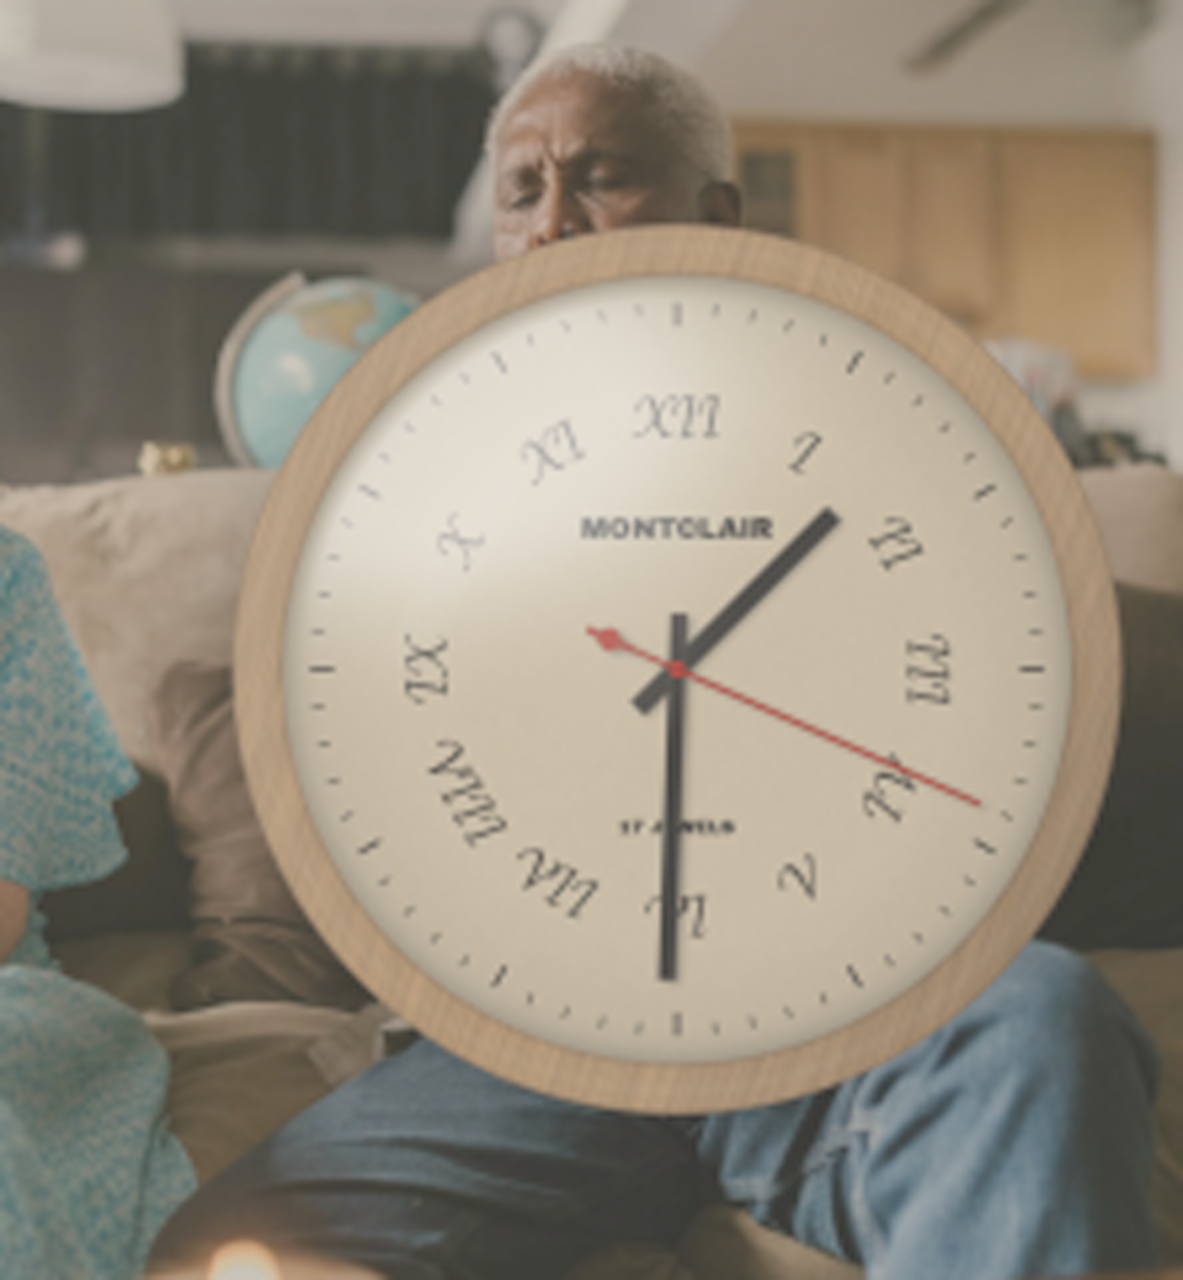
**1:30:19**
